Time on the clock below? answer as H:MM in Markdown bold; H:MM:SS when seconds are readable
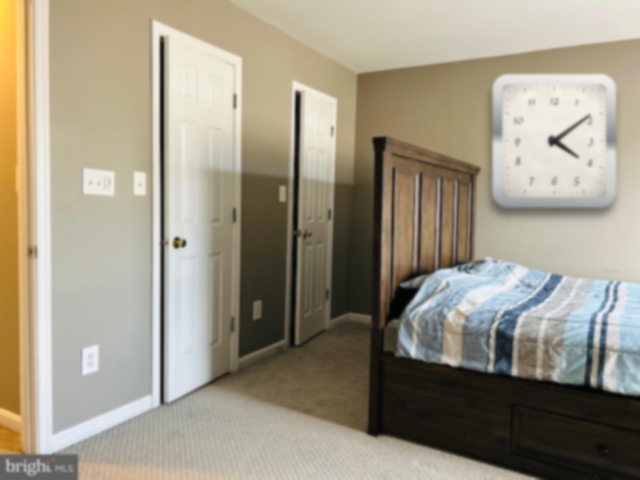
**4:09**
